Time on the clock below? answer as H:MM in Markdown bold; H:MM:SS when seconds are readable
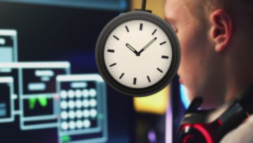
**10:07**
